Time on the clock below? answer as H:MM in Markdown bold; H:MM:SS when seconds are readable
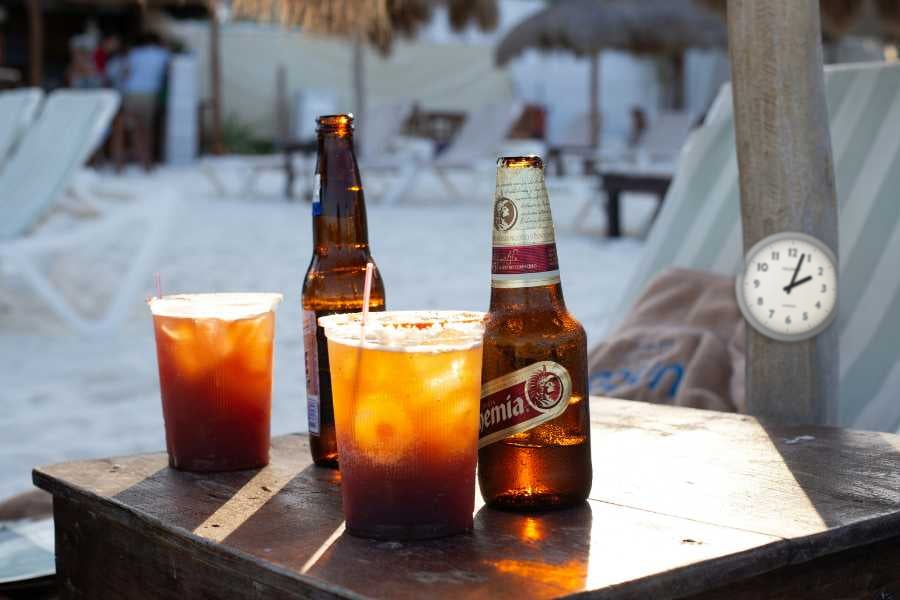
**2:03**
